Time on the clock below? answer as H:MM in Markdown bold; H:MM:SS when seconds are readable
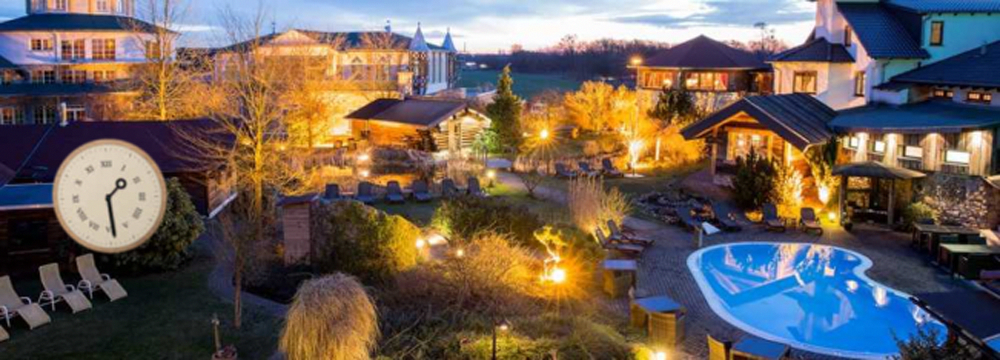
**1:29**
